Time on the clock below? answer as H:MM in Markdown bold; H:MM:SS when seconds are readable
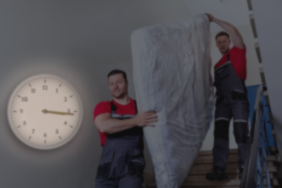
**3:16**
